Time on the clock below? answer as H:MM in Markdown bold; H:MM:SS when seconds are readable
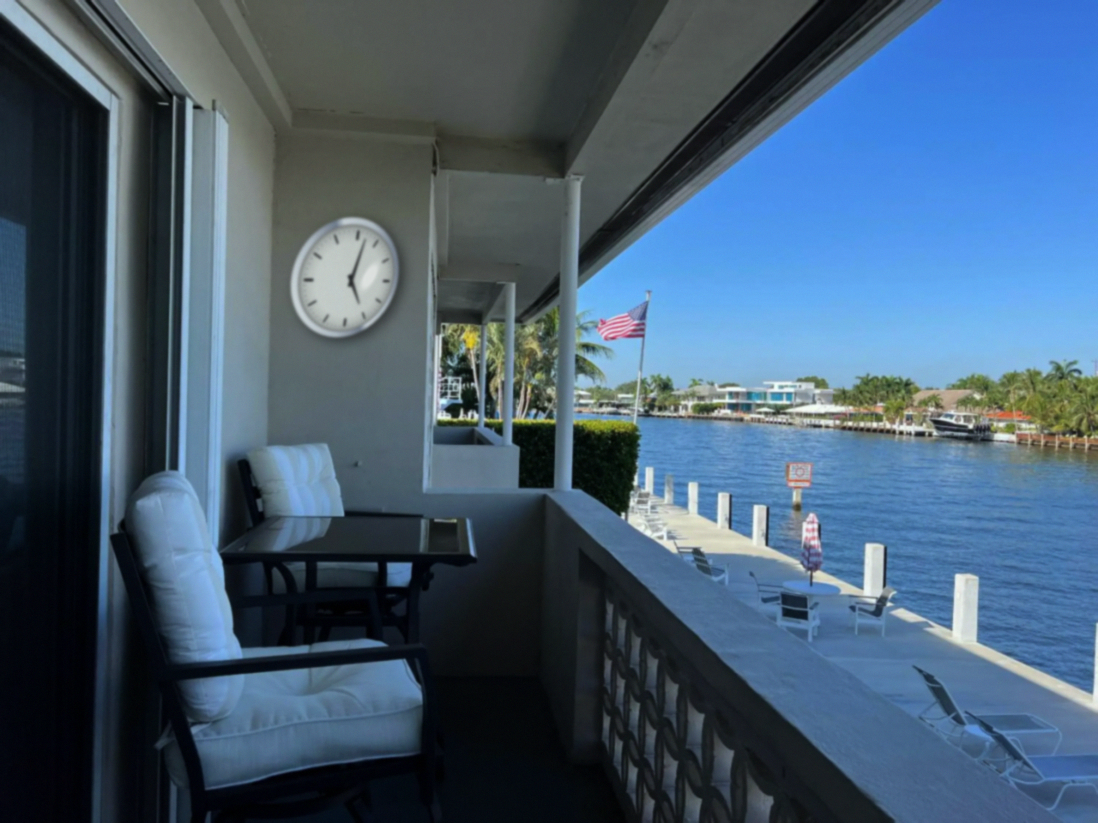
**5:02**
